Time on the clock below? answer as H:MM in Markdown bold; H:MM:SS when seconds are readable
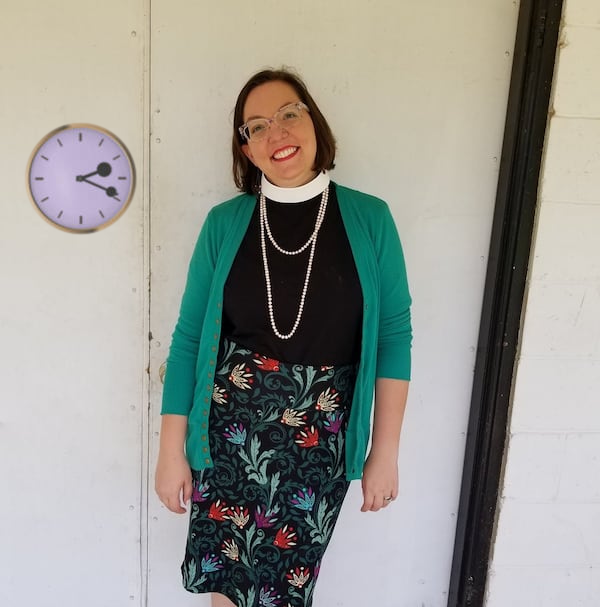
**2:19**
